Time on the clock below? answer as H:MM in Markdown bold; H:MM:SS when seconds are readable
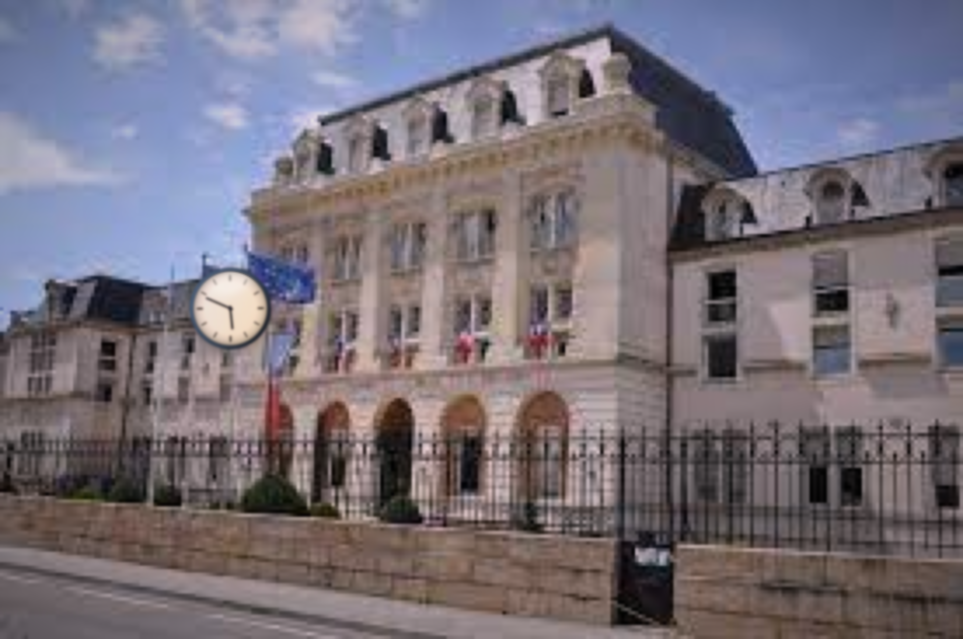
**5:49**
